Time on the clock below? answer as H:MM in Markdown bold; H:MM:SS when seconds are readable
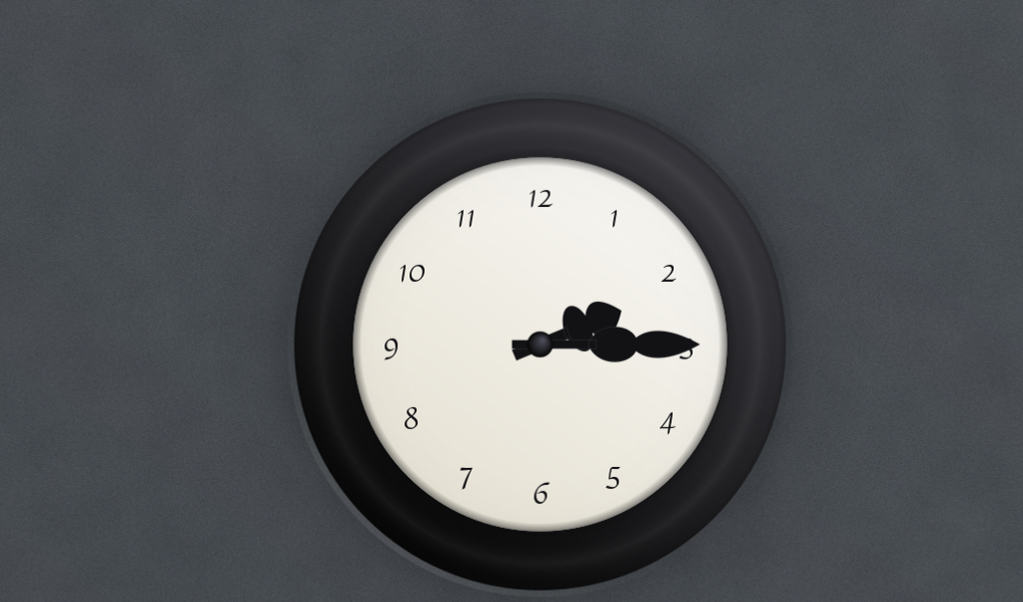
**2:15**
